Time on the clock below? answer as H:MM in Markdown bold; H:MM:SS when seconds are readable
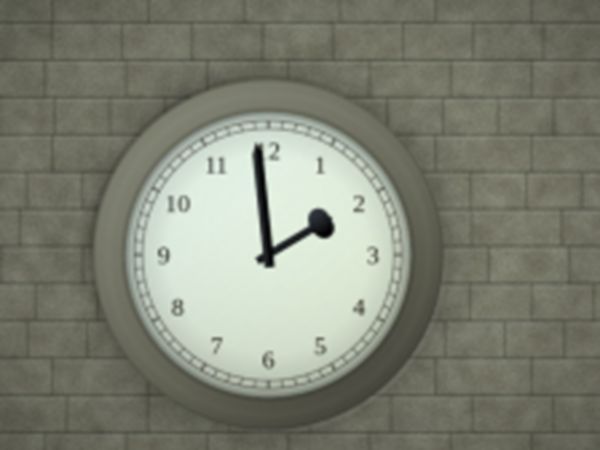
**1:59**
